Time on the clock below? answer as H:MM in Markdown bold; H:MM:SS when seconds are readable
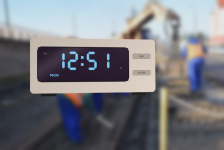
**12:51**
